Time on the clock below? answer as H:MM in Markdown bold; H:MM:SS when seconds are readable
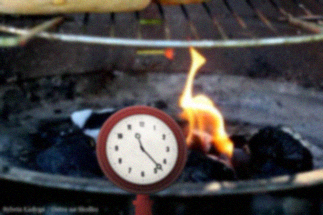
**11:23**
